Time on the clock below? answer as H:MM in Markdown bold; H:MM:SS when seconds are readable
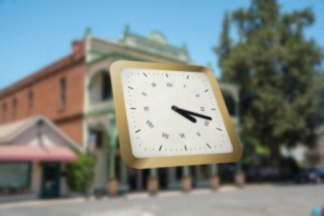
**4:18**
